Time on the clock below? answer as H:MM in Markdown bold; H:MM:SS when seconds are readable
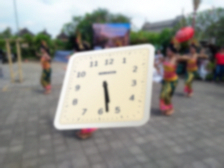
**5:28**
